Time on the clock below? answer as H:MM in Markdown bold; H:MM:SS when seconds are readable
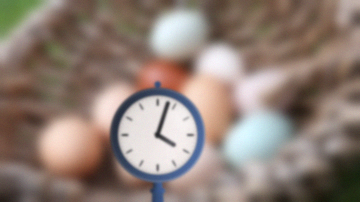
**4:03**
